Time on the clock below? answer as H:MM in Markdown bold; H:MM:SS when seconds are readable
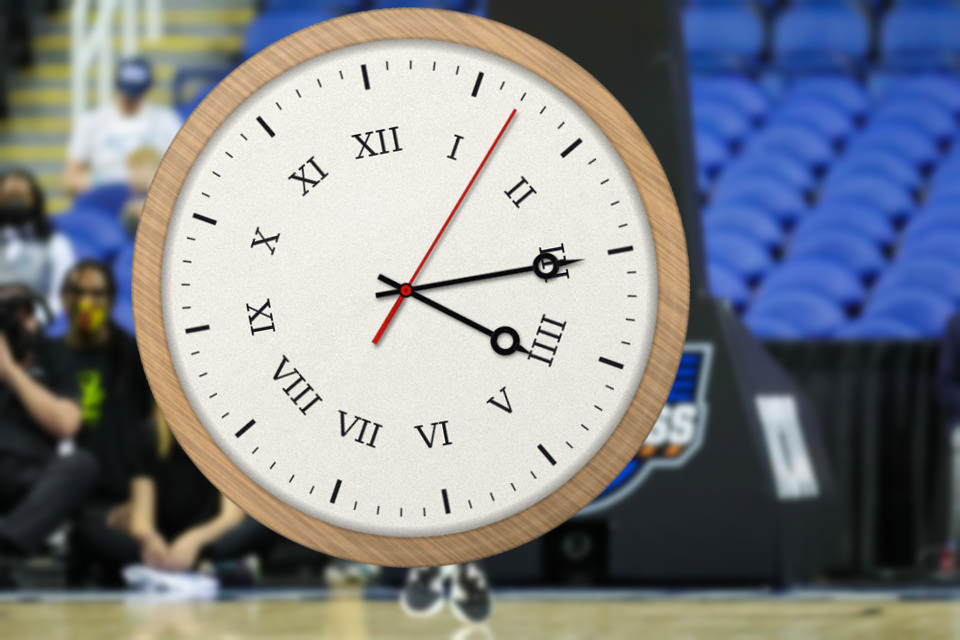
**4:15:07**
